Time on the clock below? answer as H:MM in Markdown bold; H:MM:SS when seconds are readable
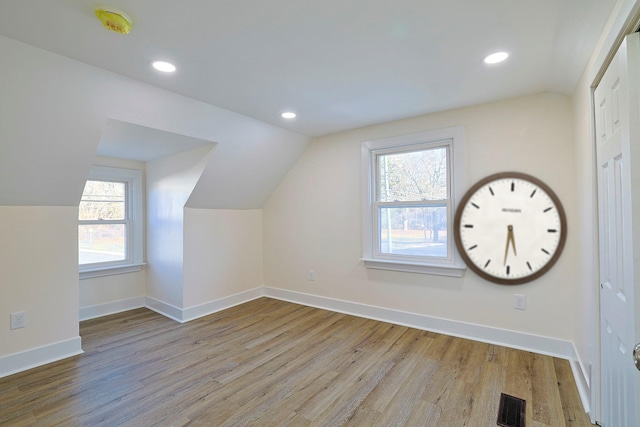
**5:31**
